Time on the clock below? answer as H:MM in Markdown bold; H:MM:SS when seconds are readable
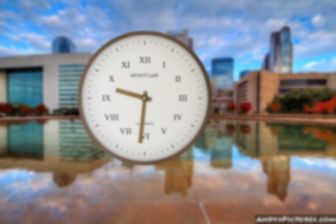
**9:31**
